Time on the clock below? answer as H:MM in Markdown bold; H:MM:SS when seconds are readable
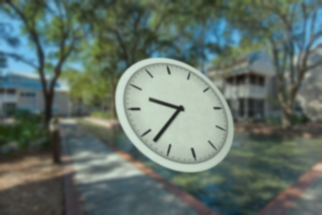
**9:38**
